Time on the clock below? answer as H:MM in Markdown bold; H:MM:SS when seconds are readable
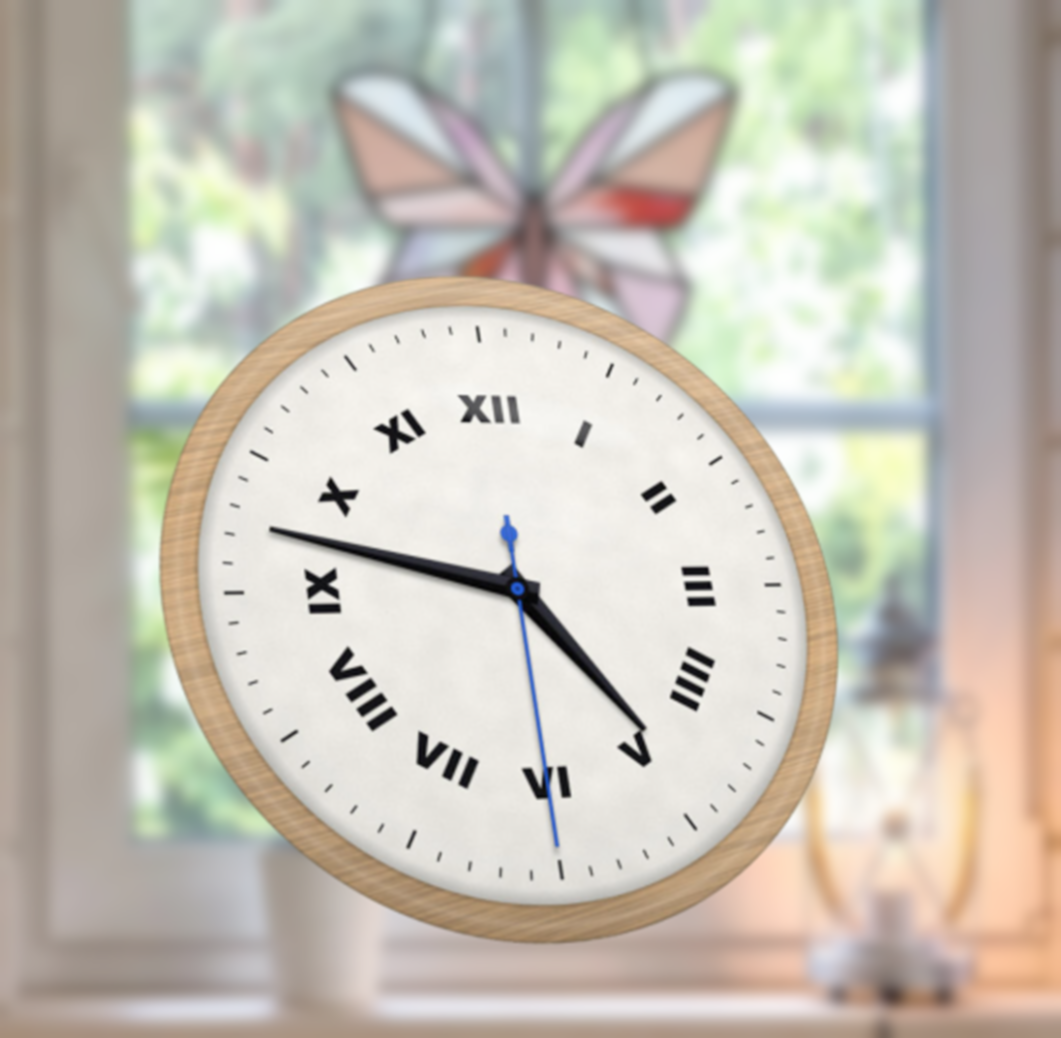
**4:47:30**
